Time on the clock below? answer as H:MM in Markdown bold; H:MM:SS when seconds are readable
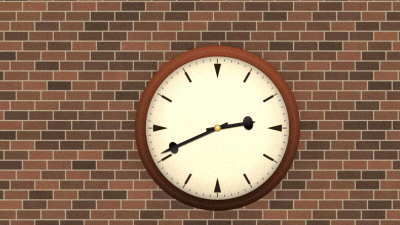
**2:41**
